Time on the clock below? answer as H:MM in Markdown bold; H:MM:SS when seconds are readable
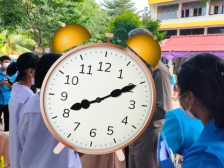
**8:10**
